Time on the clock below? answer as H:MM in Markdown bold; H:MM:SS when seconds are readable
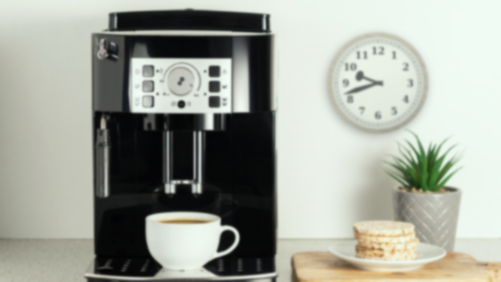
**9:42**
